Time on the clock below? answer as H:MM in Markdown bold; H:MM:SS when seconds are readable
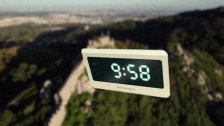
**9:58**
